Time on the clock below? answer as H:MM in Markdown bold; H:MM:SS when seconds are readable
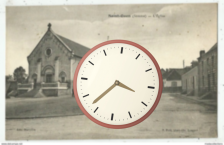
**3:37**
